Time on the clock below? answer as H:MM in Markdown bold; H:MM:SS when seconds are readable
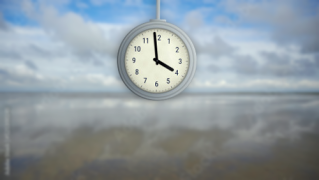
**3:59**
